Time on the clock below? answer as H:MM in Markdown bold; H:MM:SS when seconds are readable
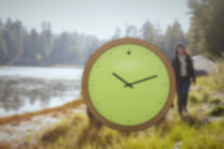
**10:12**
